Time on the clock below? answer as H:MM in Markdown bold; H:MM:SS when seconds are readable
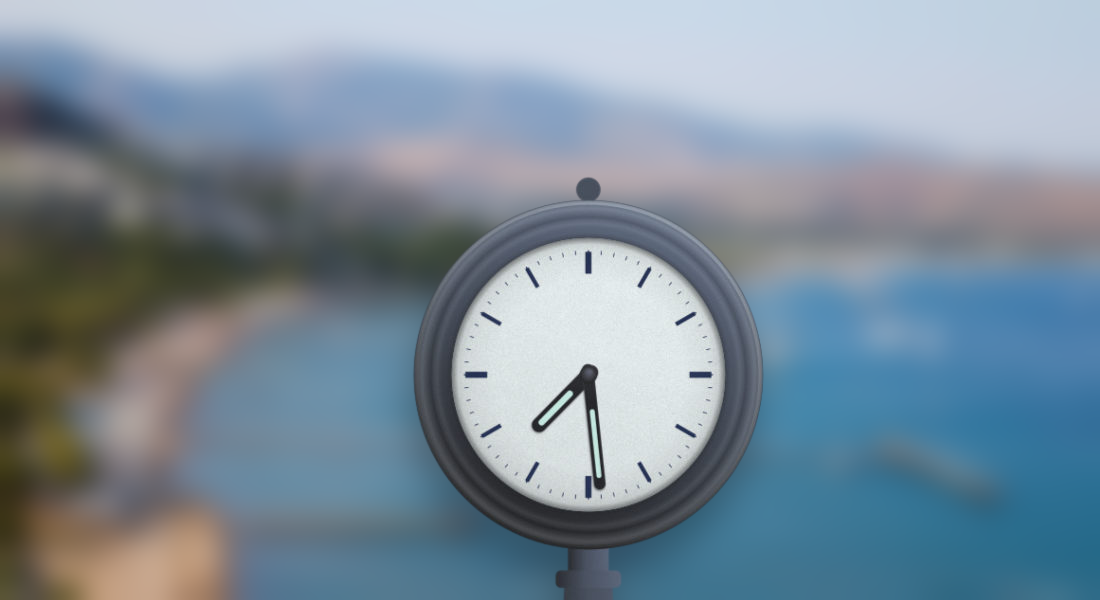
**7:29**
